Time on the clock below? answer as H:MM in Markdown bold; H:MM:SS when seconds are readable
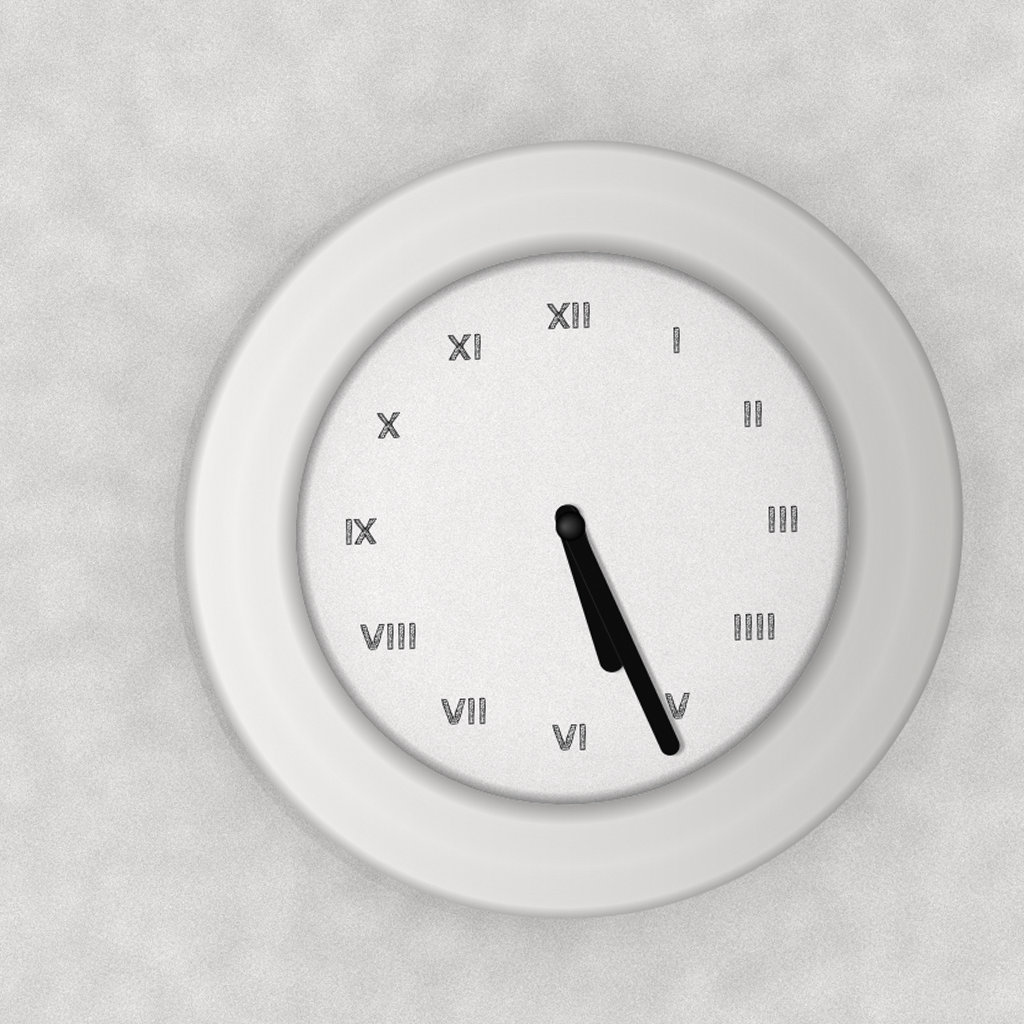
**5:26**
